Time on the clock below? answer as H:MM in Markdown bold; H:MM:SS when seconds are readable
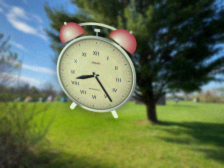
**8:24**
